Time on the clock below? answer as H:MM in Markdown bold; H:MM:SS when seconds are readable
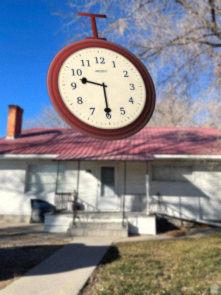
**9:30**
